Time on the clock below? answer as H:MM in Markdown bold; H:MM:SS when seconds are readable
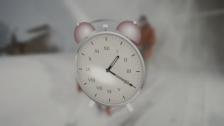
**1:20**
